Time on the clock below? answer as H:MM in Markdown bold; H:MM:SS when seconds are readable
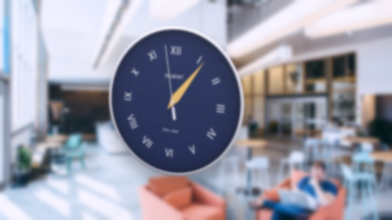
**1:05:58**
